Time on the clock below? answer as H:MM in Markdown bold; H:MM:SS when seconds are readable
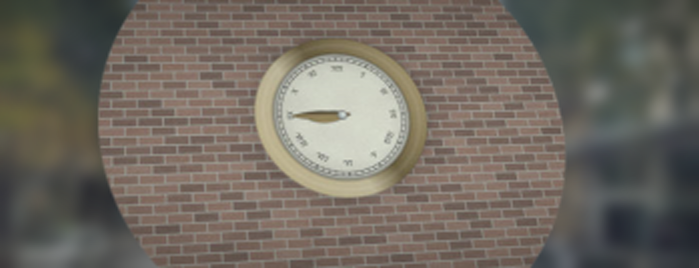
**8:45**
